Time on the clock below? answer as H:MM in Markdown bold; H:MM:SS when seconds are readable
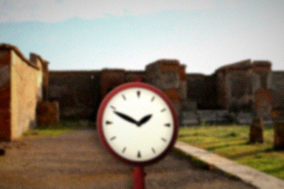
**1:49**
